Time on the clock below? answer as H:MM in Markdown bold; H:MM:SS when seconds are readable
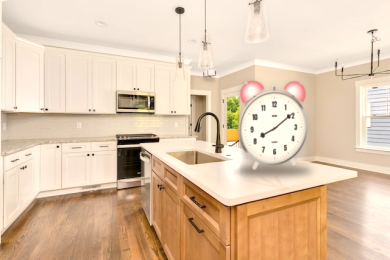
**8:09**
